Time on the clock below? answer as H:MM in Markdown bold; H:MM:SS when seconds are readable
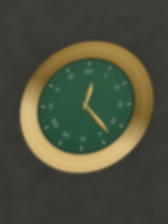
**12:23**
